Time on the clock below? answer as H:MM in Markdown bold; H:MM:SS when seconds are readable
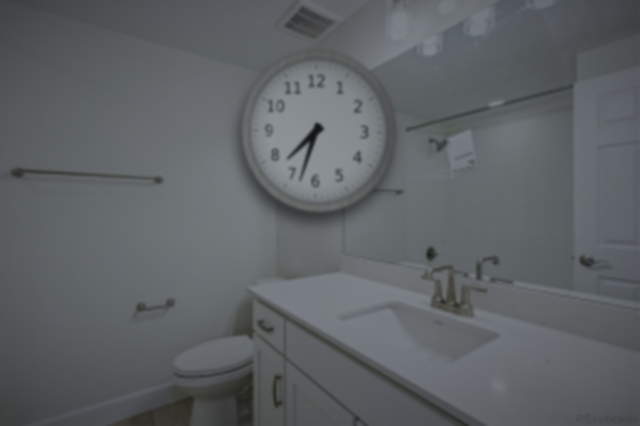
**7:33**
